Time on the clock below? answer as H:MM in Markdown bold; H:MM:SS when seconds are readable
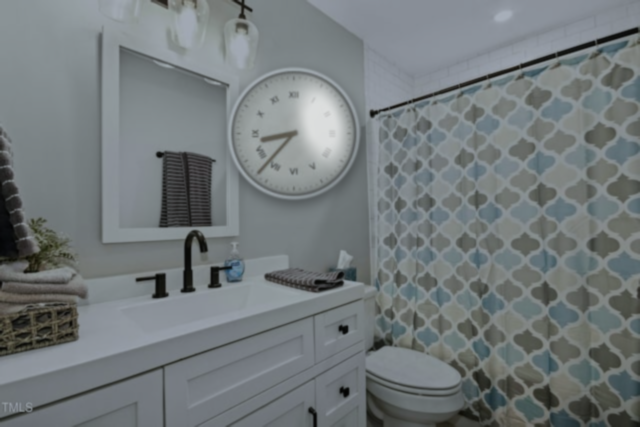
**8:37**
